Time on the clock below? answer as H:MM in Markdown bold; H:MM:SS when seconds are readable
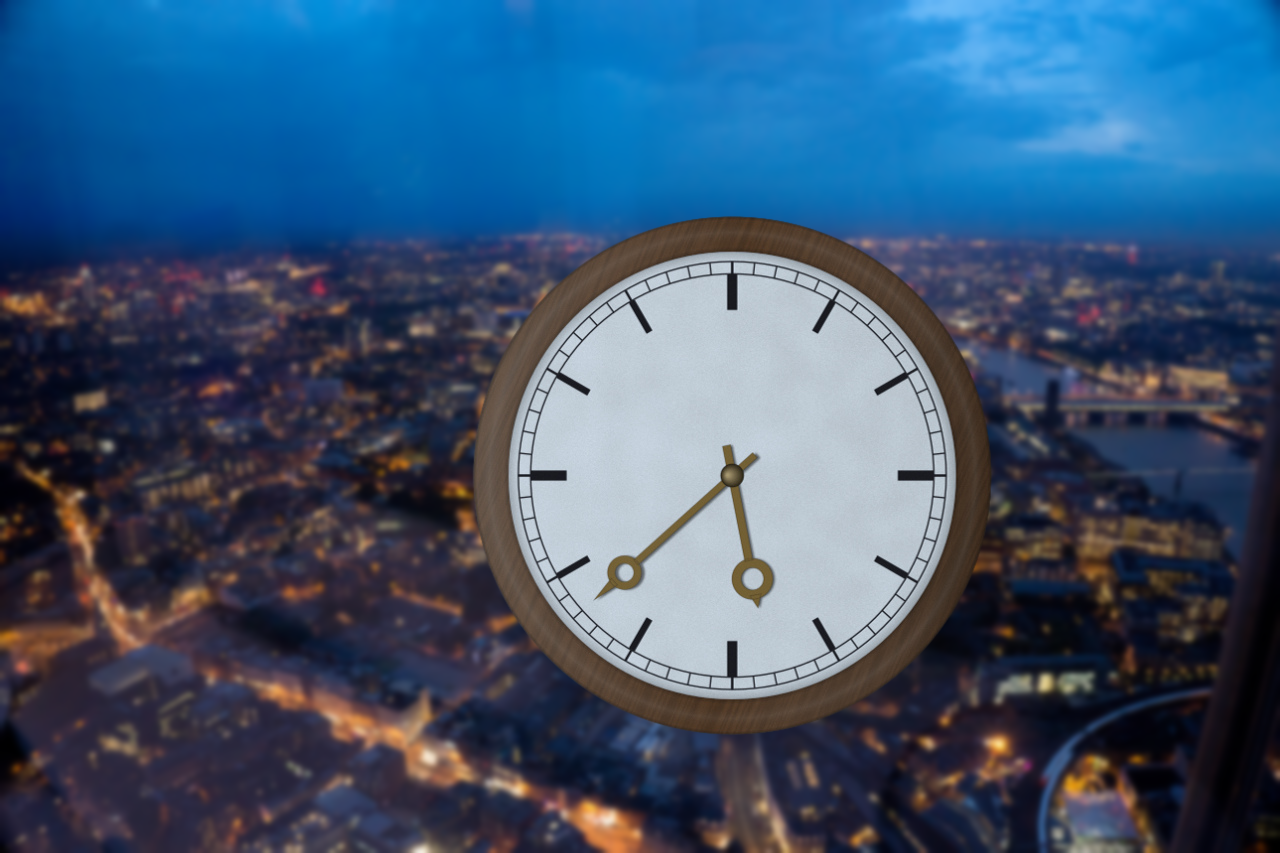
**5:38**
